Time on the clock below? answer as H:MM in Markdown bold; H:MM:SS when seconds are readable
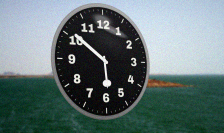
**5:51**
